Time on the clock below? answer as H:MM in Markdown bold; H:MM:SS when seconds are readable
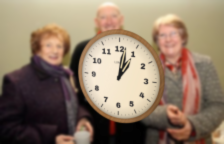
**1:02**
